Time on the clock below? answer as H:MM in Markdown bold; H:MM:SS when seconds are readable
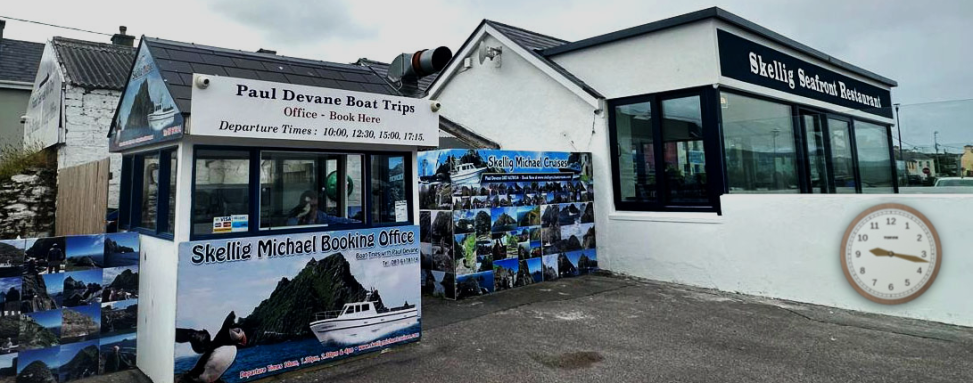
**9:17**
